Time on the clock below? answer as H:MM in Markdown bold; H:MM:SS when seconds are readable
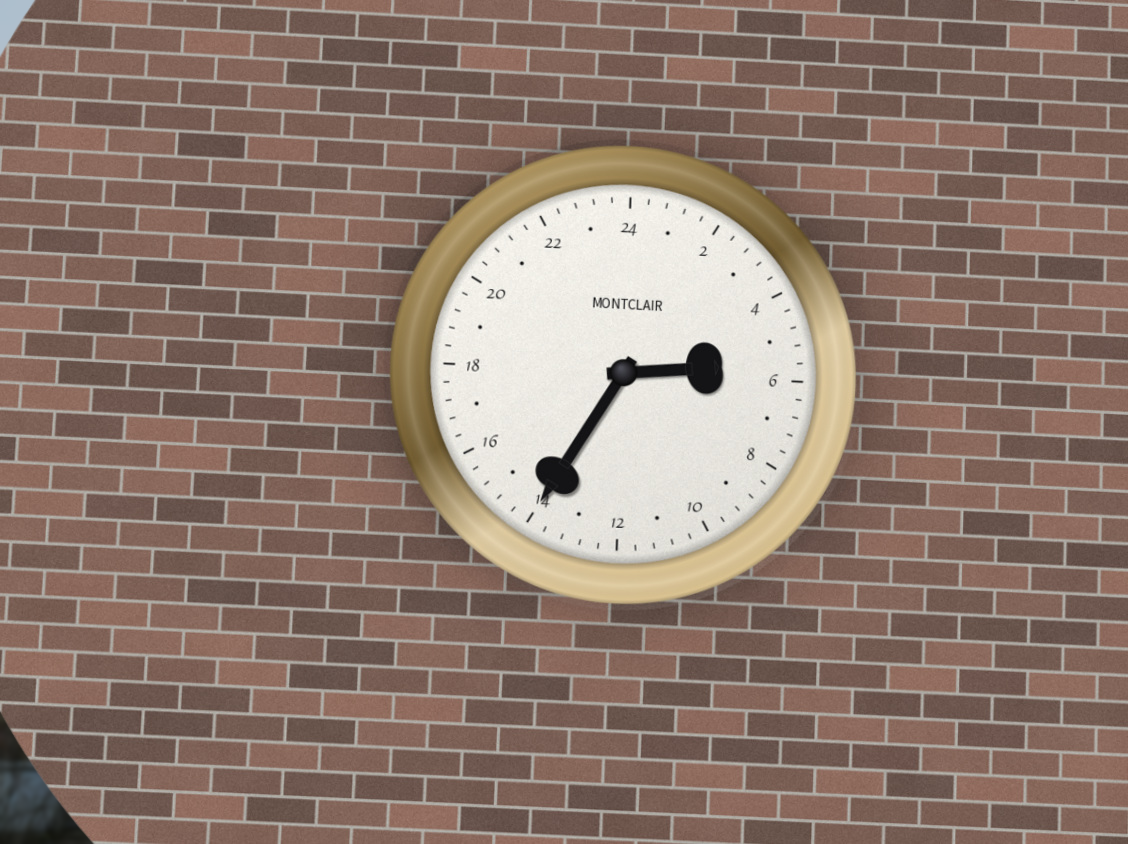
**5:35**
